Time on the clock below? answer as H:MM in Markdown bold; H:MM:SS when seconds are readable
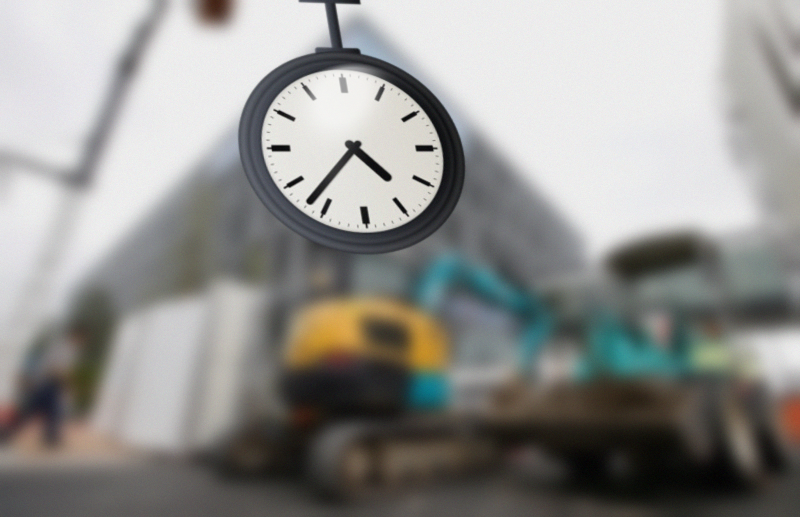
**4:37**
